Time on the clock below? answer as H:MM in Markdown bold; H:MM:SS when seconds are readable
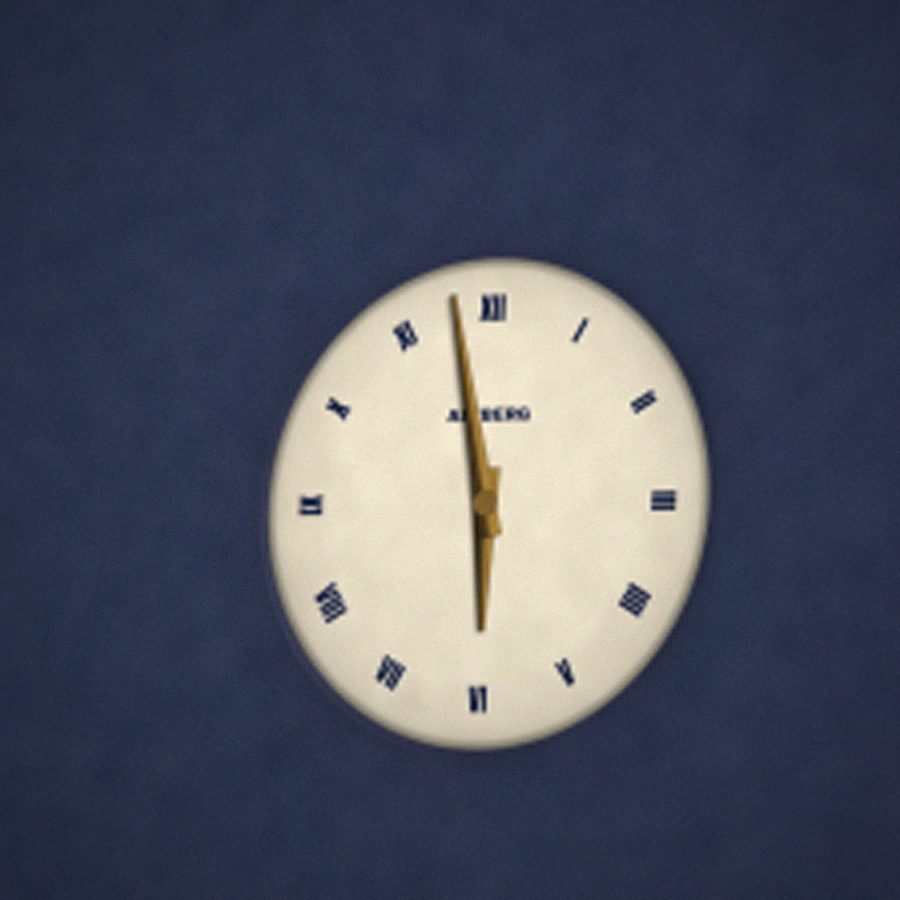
**5:58**
